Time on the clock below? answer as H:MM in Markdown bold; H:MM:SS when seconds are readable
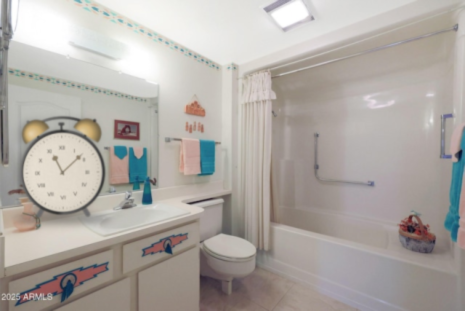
**11:08**
